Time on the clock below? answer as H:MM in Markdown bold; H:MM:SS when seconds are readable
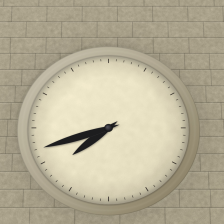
**7:42**
